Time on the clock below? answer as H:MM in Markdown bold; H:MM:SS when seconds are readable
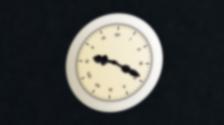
**9:19**
